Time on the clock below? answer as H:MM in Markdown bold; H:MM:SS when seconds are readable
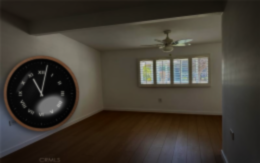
**11:02**
